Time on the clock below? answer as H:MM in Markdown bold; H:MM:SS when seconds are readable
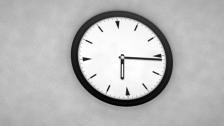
**6:16**
